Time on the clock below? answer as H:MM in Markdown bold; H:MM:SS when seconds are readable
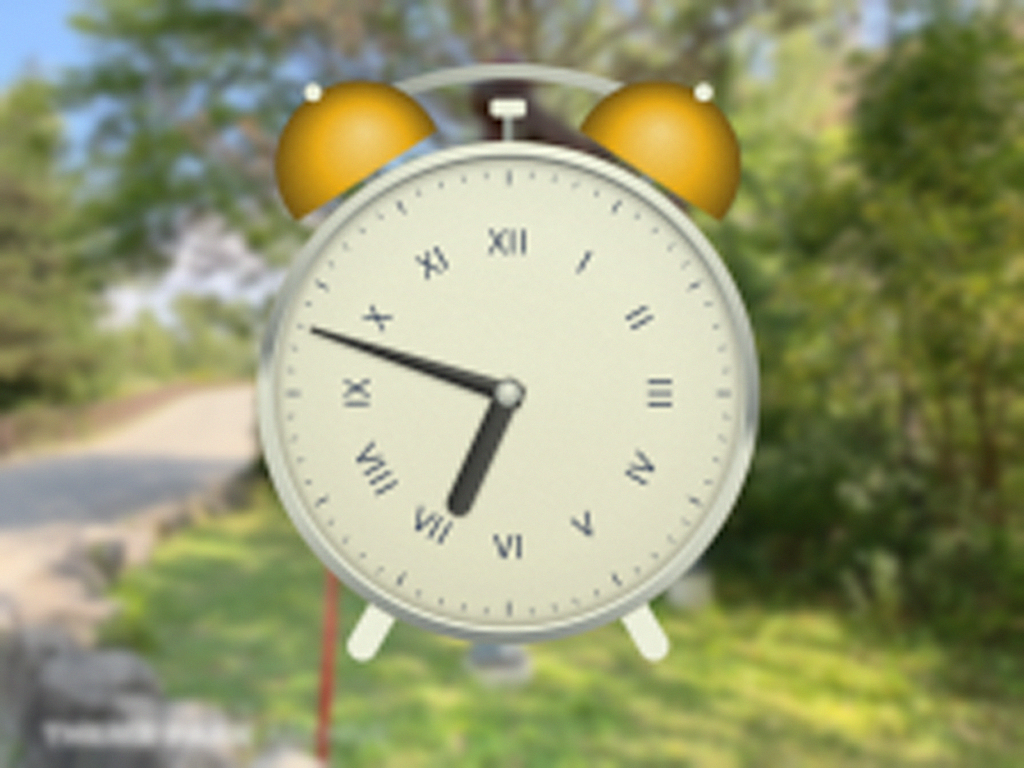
**6:48**
